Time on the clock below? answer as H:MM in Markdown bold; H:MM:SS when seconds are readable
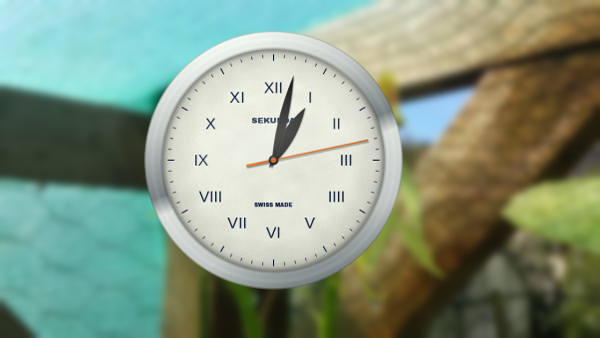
**1:02:13**
